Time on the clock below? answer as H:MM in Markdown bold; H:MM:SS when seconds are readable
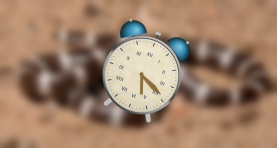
**5:19**
